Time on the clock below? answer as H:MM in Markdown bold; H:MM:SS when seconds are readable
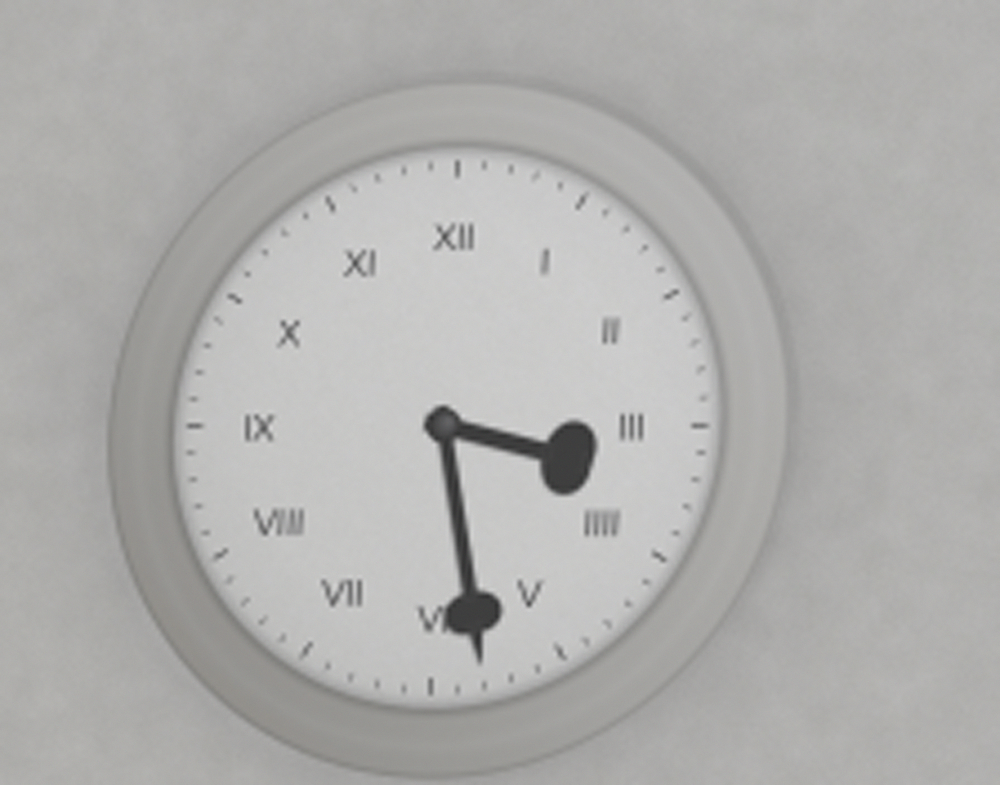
**3:28**
